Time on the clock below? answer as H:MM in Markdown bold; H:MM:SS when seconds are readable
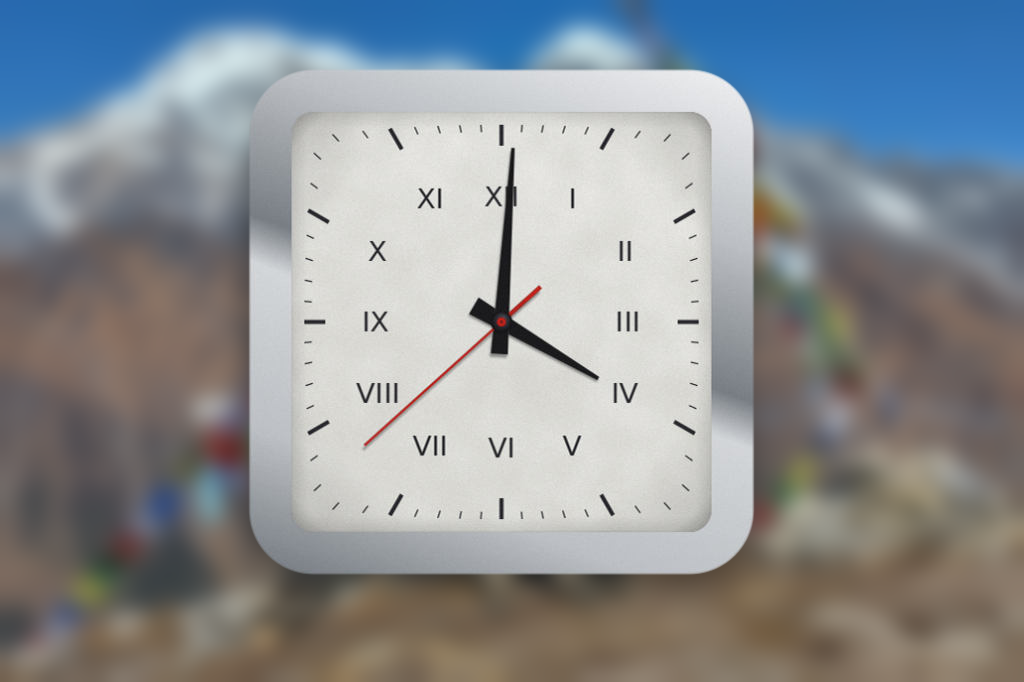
**4:00:38**
